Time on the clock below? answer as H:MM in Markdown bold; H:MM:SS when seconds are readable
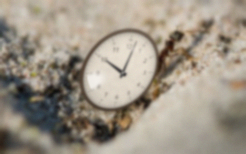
**10:02**
